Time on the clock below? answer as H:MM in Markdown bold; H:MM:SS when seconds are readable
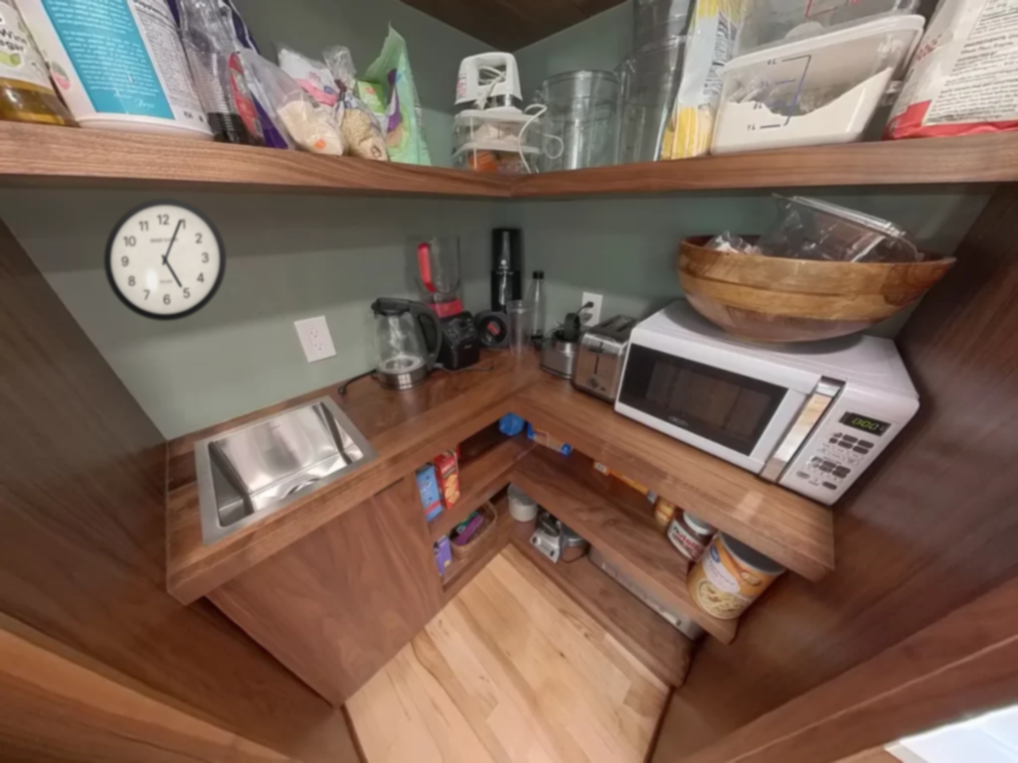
**5:04**
